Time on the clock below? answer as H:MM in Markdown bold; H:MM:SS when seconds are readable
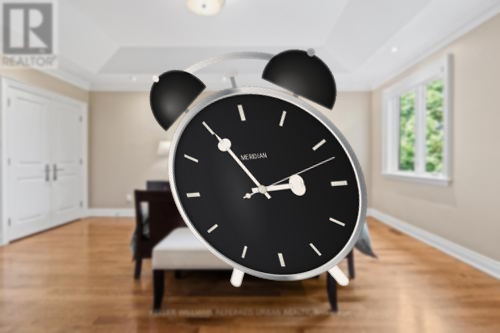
**2:55:12**
